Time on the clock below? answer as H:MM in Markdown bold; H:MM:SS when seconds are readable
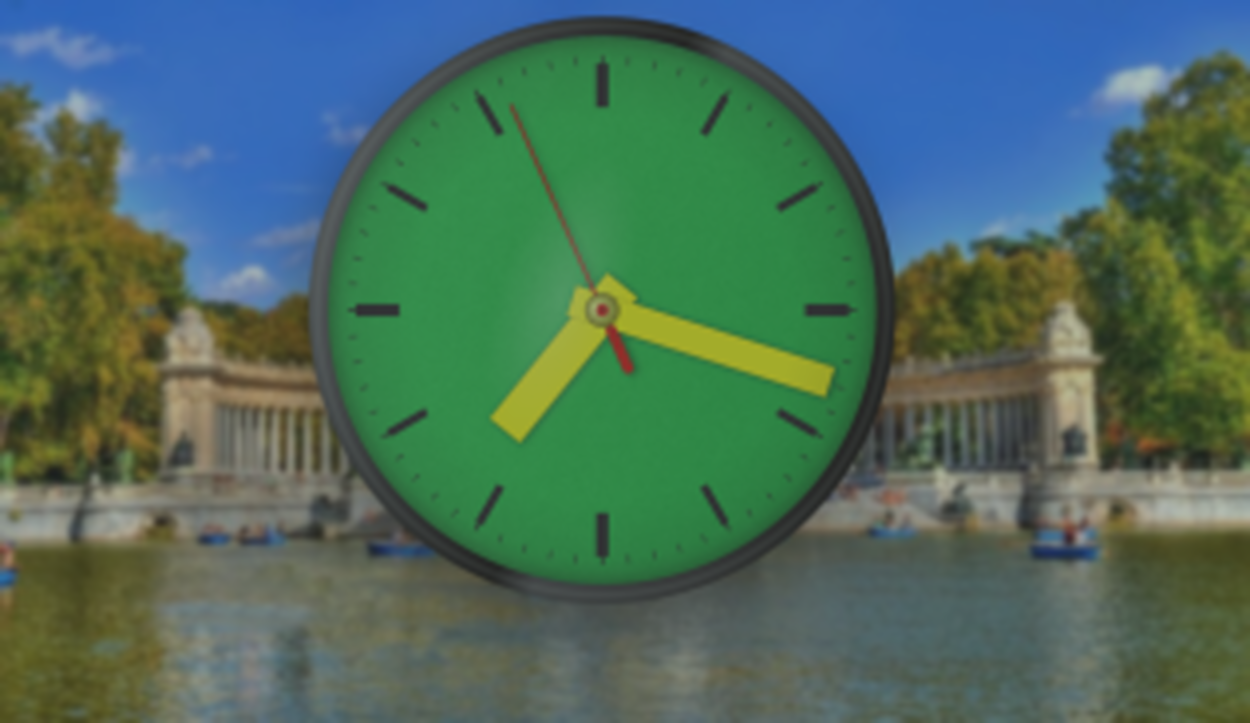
**7:17:56**
